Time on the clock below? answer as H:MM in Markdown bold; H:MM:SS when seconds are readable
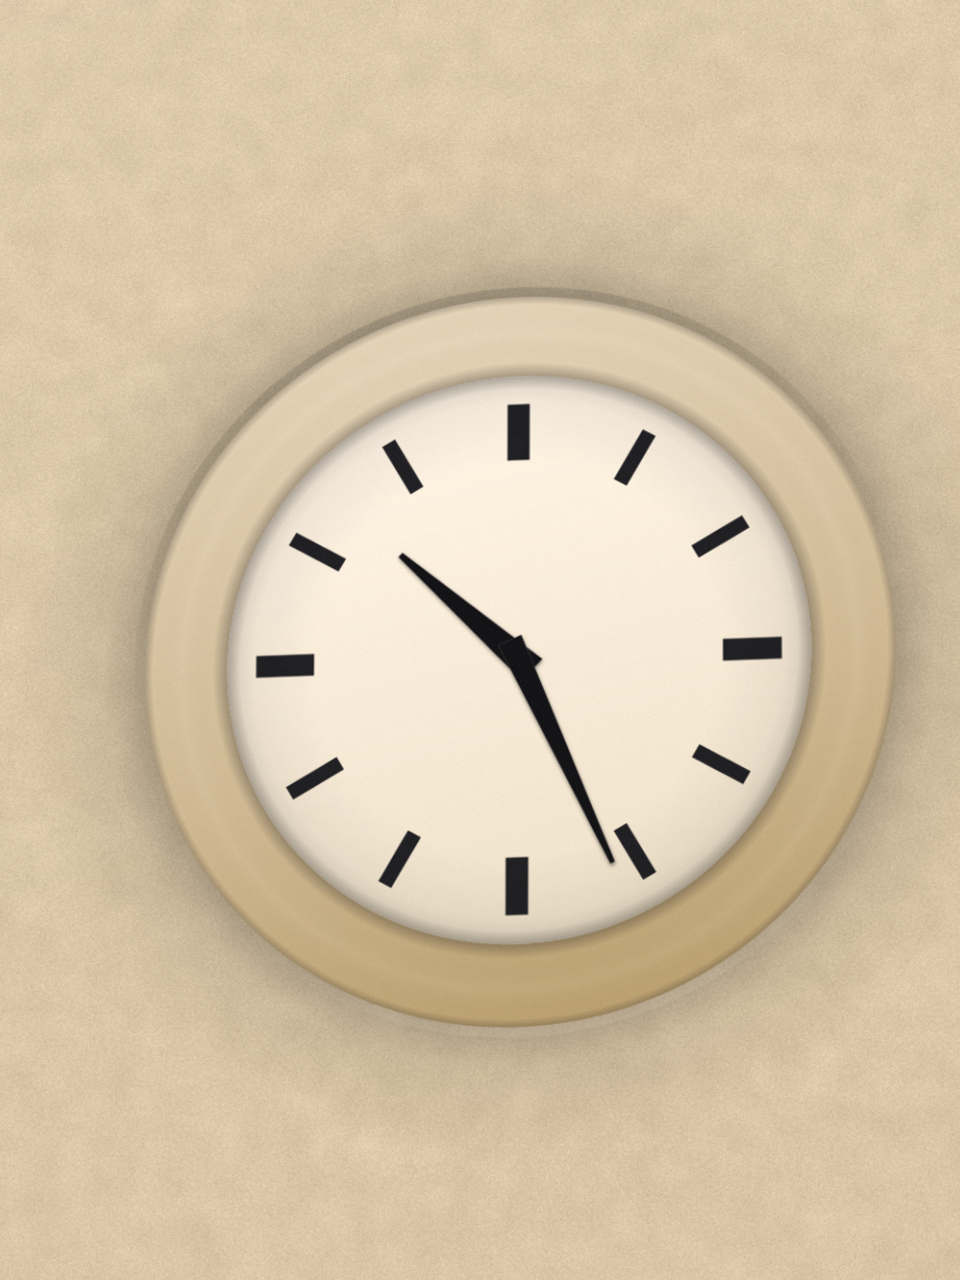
**10:26**
